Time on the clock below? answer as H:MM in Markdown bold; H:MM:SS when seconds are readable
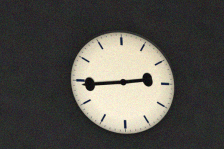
**2:44**
